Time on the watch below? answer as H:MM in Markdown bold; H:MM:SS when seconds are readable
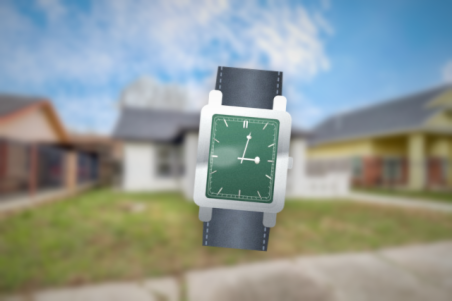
**3:02**
